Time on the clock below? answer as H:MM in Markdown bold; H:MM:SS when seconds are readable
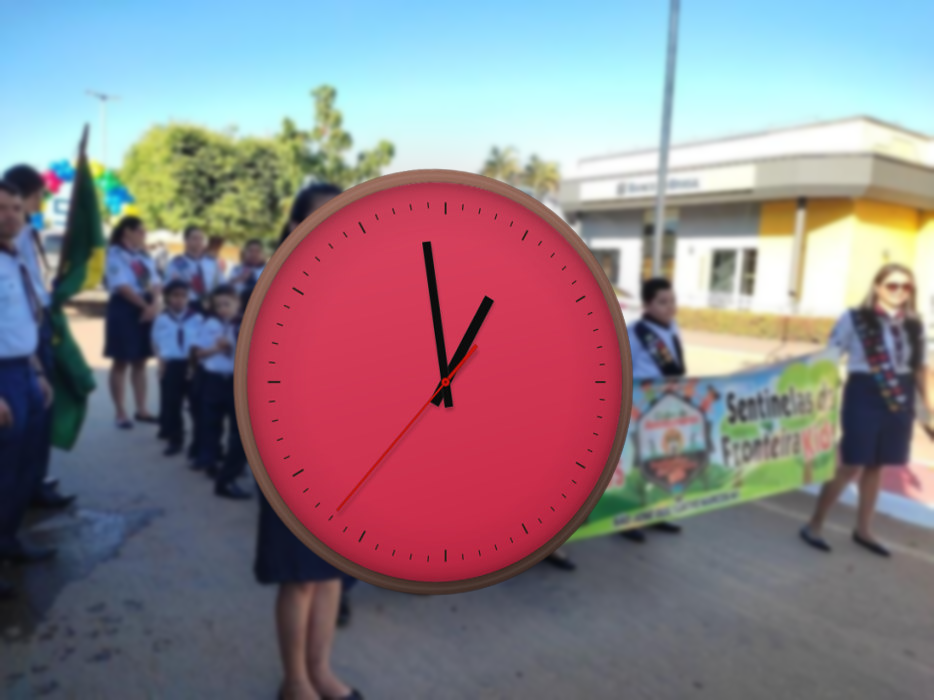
**12:58:37**
